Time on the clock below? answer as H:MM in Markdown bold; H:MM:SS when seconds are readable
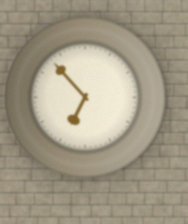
**6:53**
